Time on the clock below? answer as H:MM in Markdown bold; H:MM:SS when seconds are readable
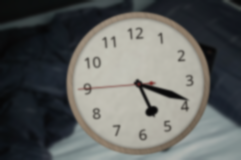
**5:18:45**
